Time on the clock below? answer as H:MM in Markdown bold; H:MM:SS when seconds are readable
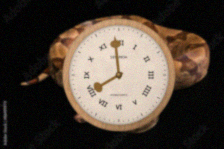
**7:59**
